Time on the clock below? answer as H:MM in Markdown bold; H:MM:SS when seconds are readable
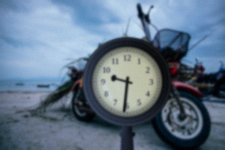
**9:31**
